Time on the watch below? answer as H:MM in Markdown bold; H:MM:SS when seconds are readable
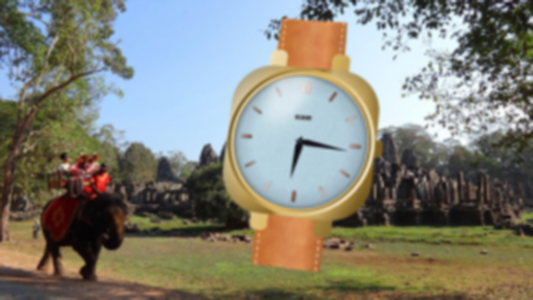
**6:16**
